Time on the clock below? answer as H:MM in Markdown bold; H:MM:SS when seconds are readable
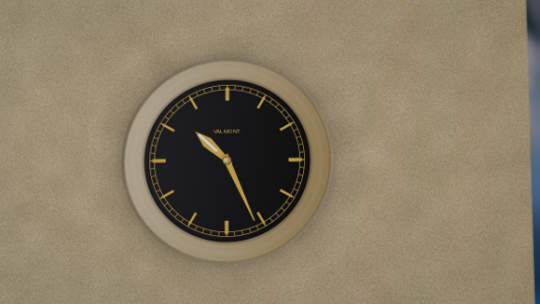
**10:26**
